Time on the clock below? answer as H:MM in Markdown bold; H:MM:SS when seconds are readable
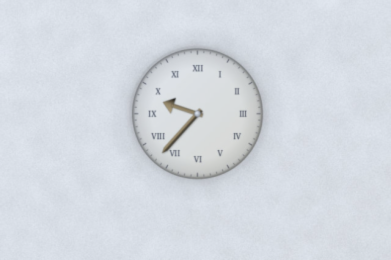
**9:37**
